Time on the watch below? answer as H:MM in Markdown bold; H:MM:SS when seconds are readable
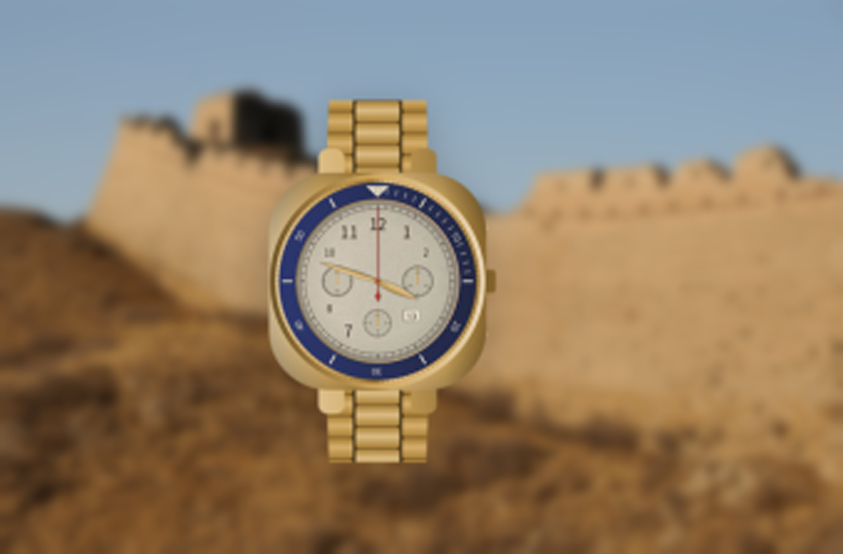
**3:48**
